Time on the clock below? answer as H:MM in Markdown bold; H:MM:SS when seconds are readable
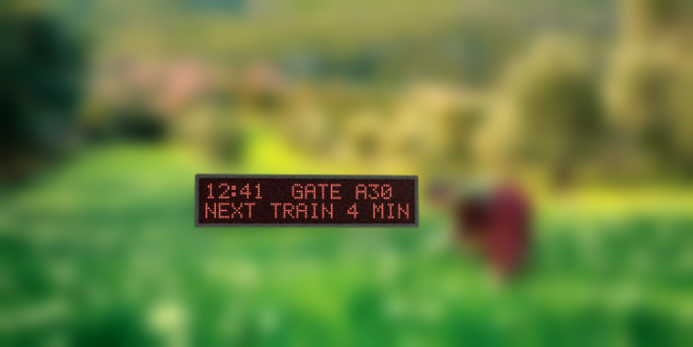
**12:41**
